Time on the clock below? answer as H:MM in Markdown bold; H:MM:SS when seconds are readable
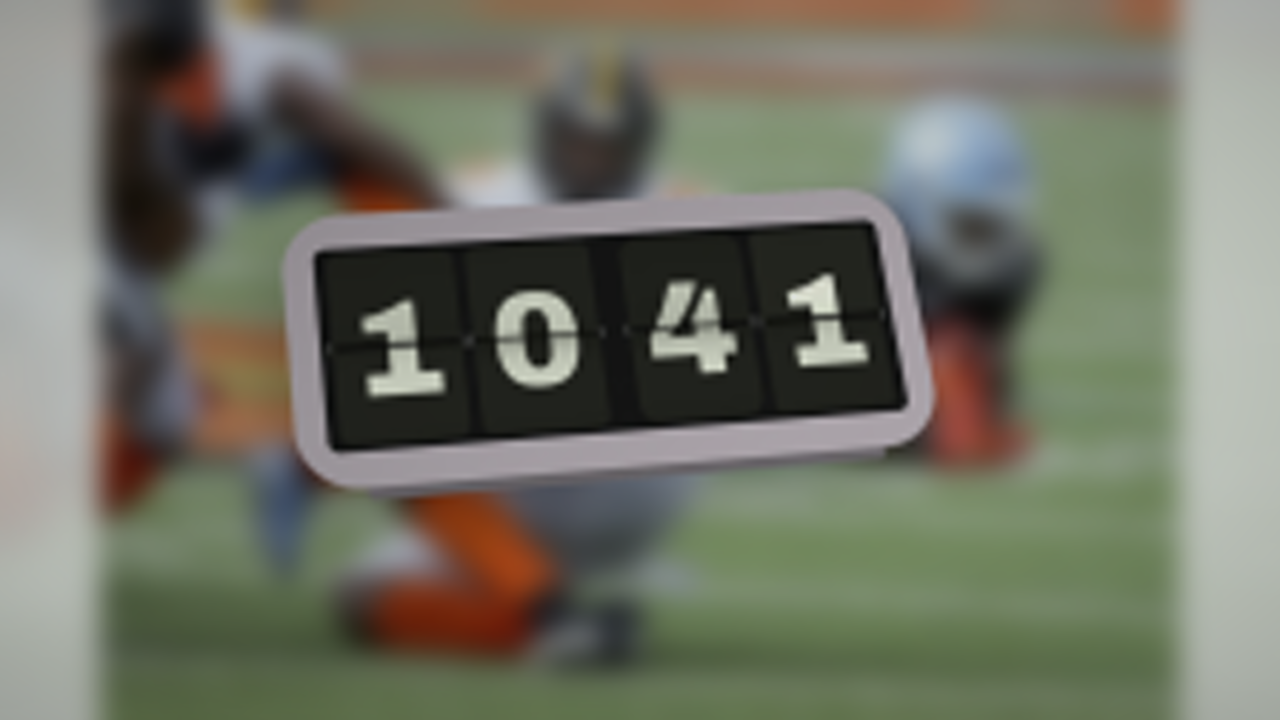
**10:41**
